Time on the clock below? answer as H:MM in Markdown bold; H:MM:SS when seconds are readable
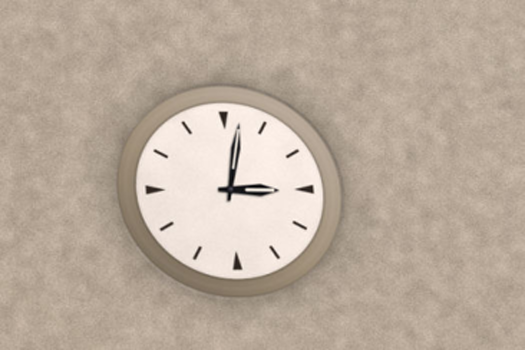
**3:02**
